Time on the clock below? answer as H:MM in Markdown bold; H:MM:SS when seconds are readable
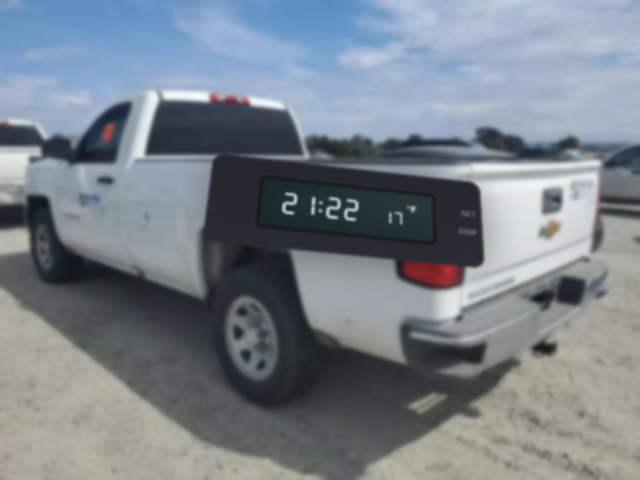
**21:22**
